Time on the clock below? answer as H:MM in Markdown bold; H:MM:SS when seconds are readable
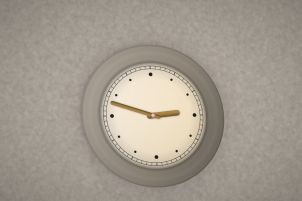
**2:48**
